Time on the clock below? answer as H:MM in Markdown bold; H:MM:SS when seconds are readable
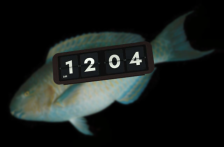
**12:04**
